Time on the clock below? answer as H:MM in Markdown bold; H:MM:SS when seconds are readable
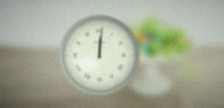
**12:01**
